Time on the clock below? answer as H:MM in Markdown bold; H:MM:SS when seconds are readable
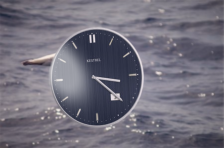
**3:22**
